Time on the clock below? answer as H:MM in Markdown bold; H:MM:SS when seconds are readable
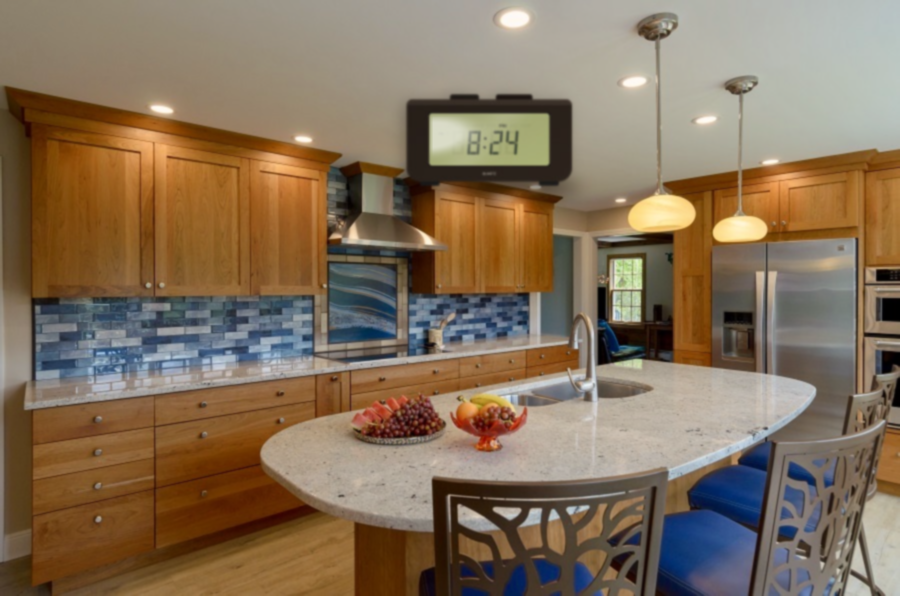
**8:24**
